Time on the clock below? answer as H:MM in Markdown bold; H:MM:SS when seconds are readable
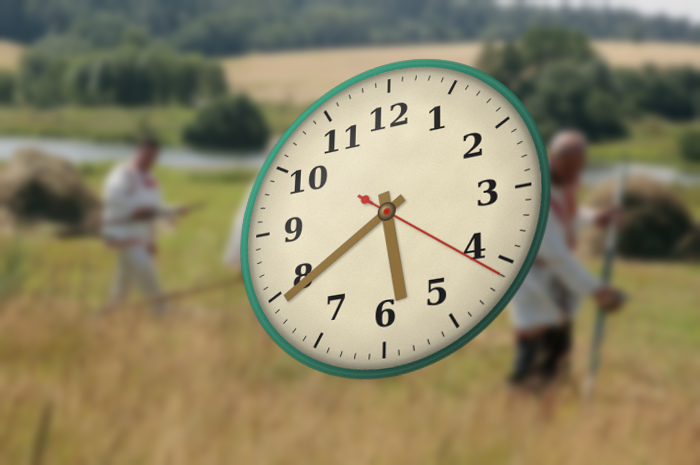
**5:39:21**
